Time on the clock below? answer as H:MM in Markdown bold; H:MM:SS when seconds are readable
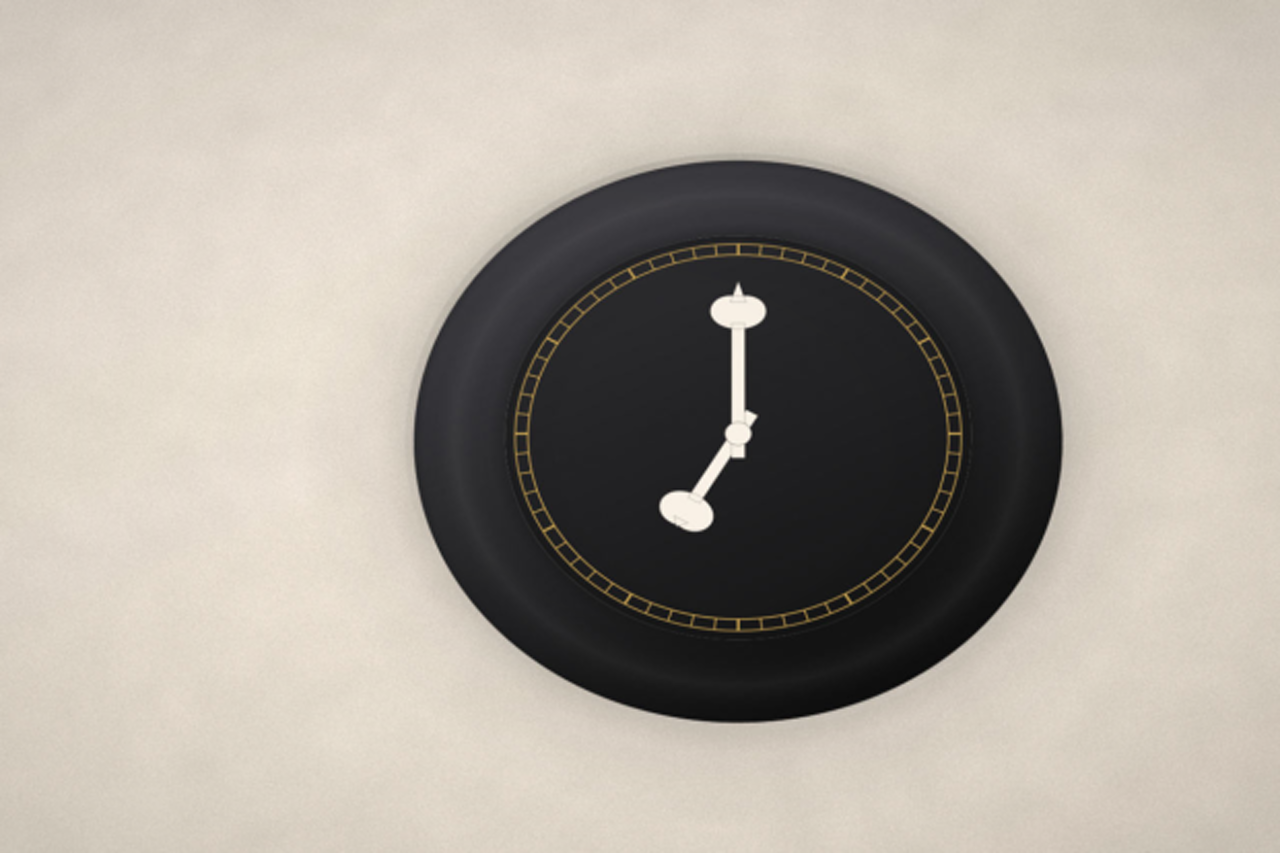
**7:00**
